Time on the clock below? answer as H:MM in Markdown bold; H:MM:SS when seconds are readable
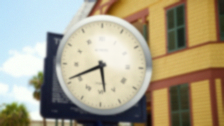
**5:41**
